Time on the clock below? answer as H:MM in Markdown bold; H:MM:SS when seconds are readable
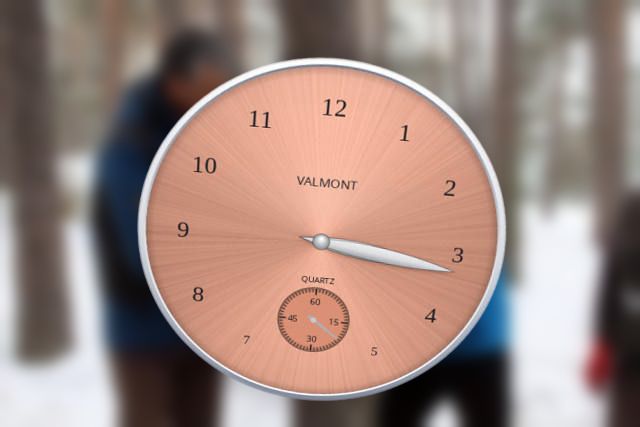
**3:16:21**
